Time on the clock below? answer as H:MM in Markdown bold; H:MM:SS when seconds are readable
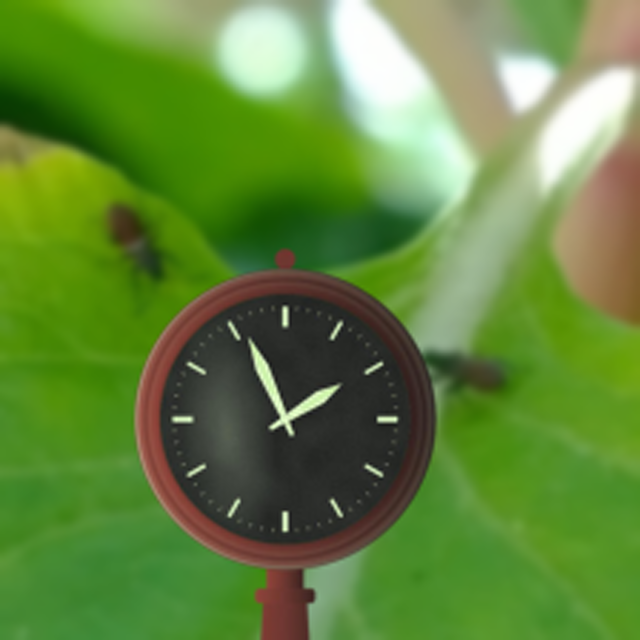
**1:56**
